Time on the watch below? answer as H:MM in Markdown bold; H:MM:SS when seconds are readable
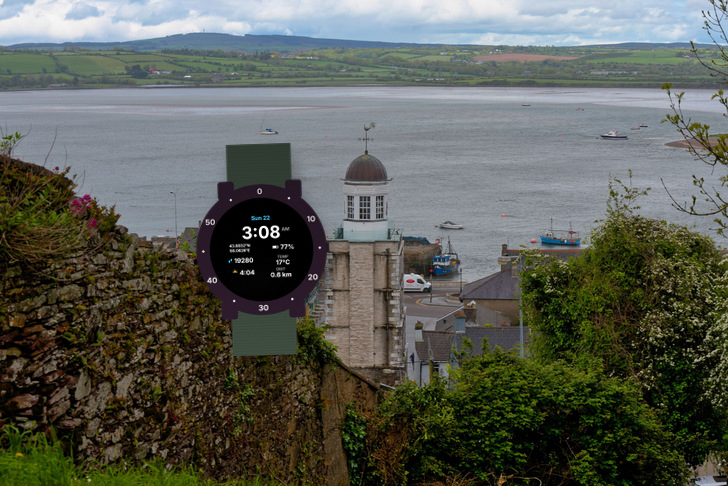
**3:08**
